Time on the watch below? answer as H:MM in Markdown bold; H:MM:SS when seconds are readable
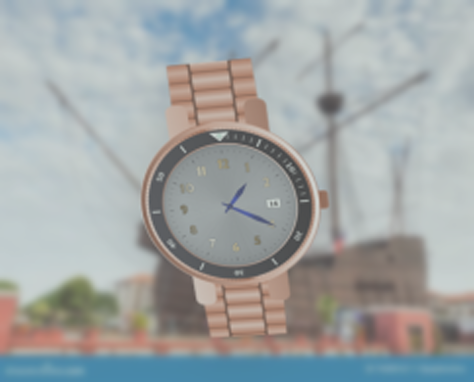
**1:20**
